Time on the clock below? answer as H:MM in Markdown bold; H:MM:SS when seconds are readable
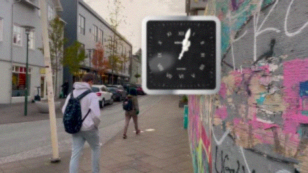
**1:03**
